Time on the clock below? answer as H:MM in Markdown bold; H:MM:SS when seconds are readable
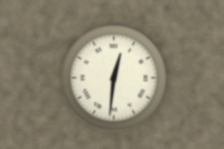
**12:31**
